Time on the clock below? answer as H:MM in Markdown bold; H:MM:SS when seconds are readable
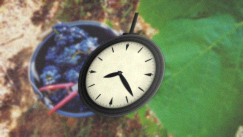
**8:23**
